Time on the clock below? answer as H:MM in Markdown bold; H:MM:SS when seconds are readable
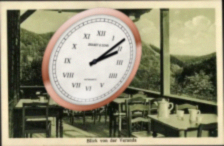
**2:08**
